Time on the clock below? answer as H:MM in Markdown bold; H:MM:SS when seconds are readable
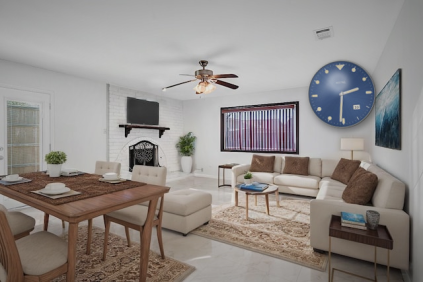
**2:31**
